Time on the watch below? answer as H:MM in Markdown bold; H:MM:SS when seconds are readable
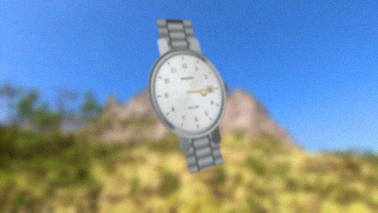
**3:15**
